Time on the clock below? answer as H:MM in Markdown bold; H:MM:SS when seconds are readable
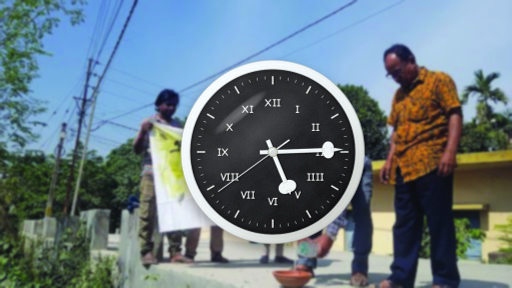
**5:14:39**
